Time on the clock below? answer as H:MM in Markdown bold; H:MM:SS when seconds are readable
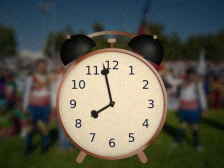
**7:58**
